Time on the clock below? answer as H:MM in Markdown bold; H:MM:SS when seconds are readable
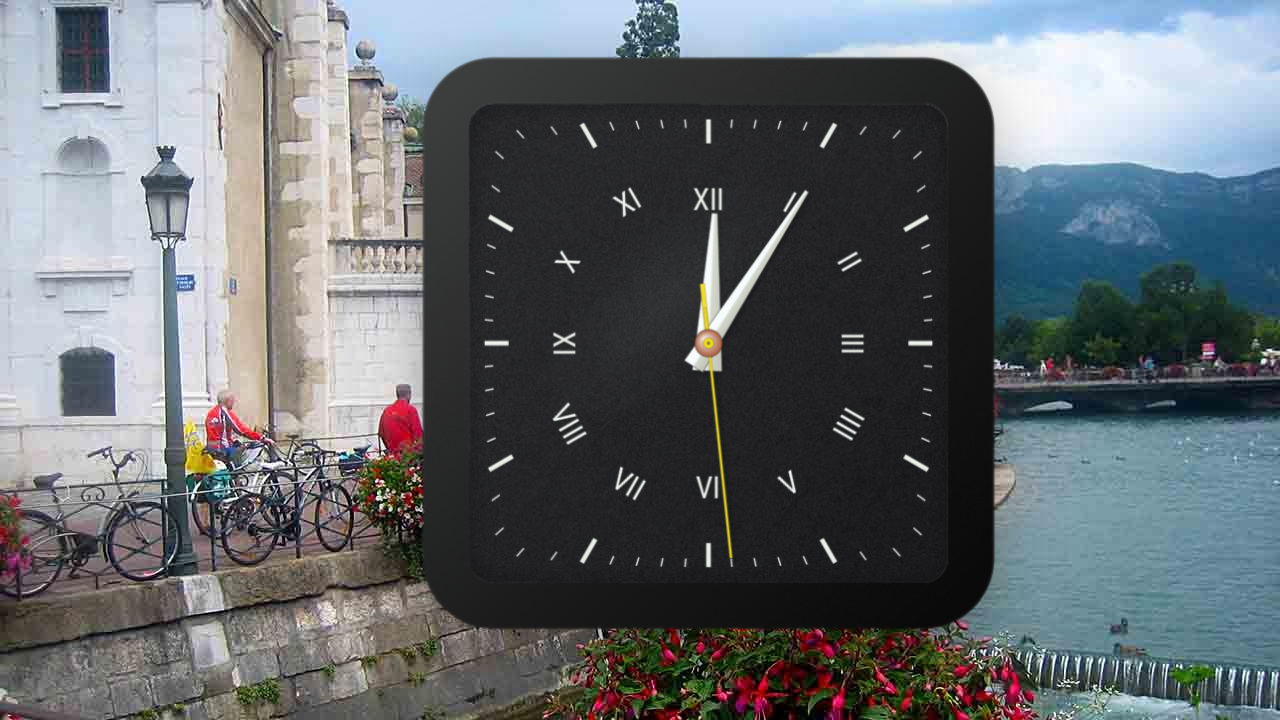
**12:05:29**
